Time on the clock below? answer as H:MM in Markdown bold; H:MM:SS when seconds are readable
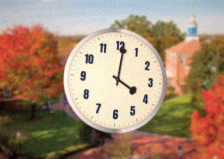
**4:01**
